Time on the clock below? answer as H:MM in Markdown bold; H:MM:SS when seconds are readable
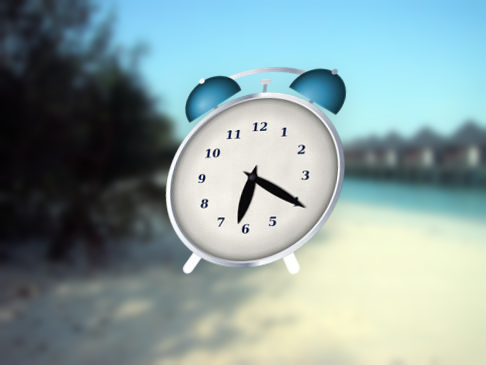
**6:20**
